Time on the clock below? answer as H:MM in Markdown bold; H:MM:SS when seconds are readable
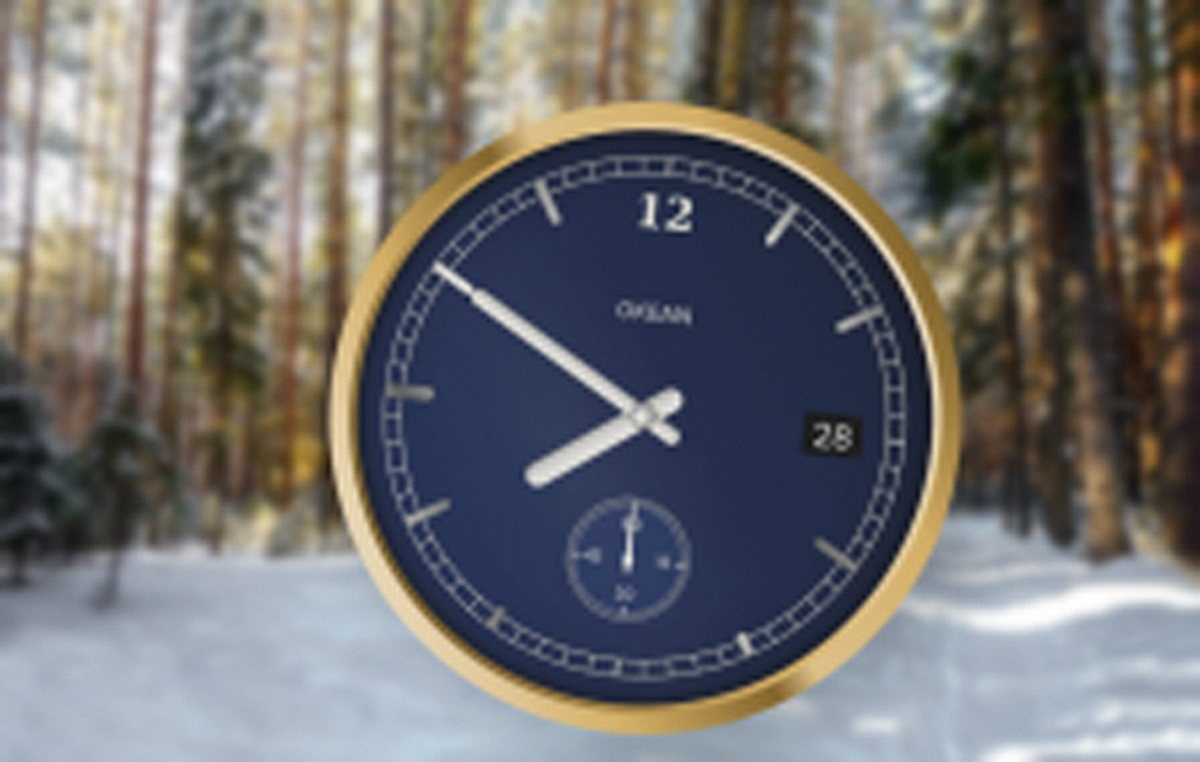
**7:50**
